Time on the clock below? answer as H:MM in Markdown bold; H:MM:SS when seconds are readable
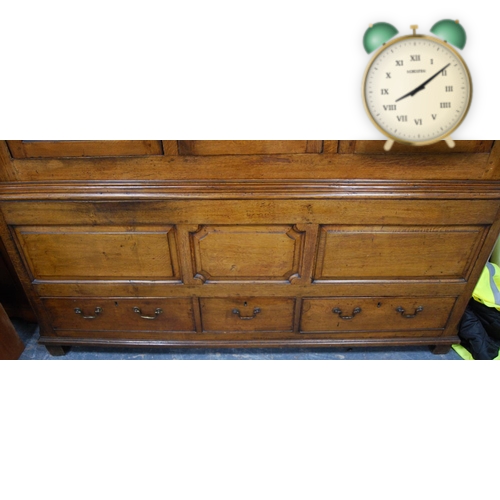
**8:09**
